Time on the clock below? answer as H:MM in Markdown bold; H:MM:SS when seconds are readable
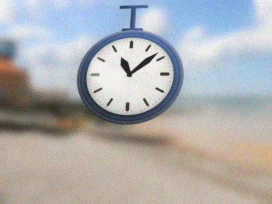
**11:08**
